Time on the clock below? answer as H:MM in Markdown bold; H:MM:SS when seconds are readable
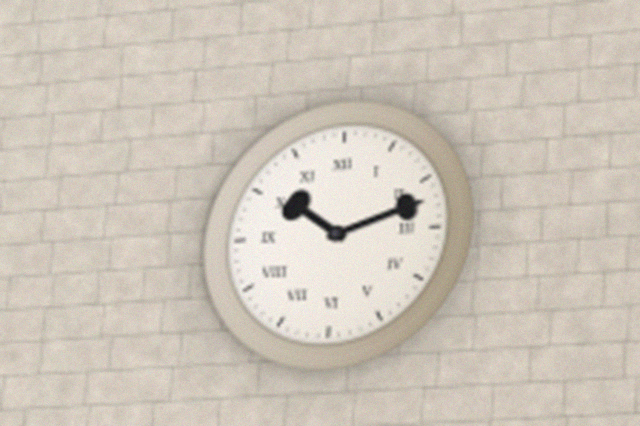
**10:12**
